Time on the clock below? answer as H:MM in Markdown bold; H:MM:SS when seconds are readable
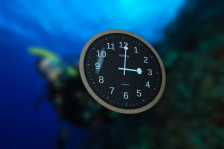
**3:01**
